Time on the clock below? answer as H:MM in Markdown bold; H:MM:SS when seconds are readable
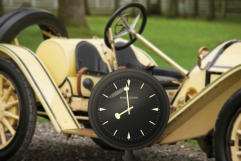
**7:59**
